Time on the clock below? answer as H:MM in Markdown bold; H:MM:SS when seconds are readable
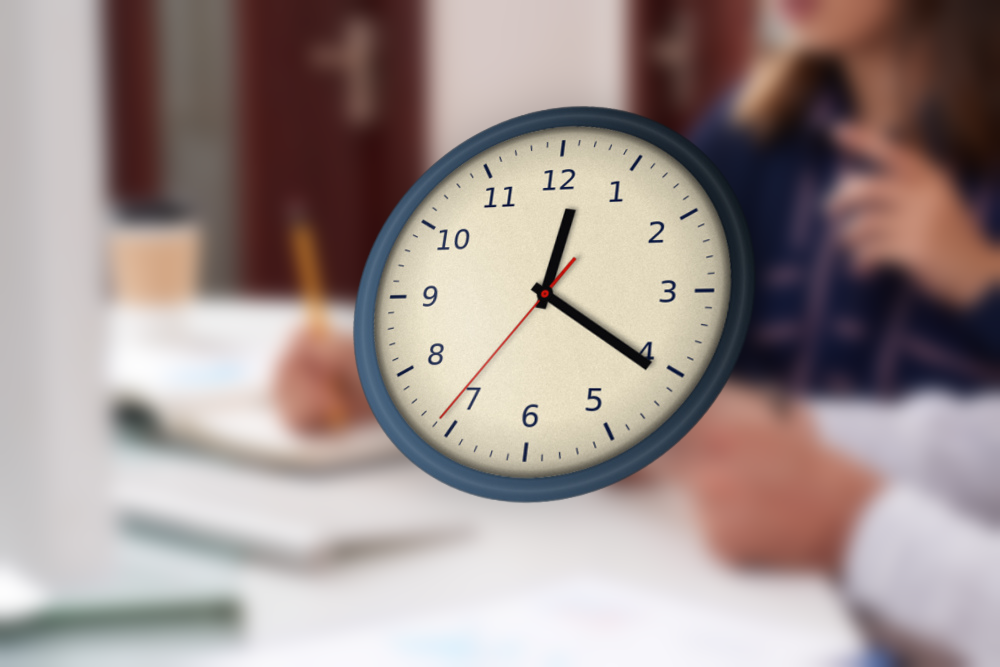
**12:20:36**
